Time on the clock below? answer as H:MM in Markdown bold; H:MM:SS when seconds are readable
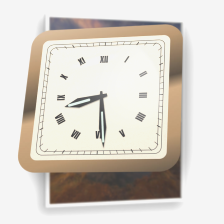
**8:29**
